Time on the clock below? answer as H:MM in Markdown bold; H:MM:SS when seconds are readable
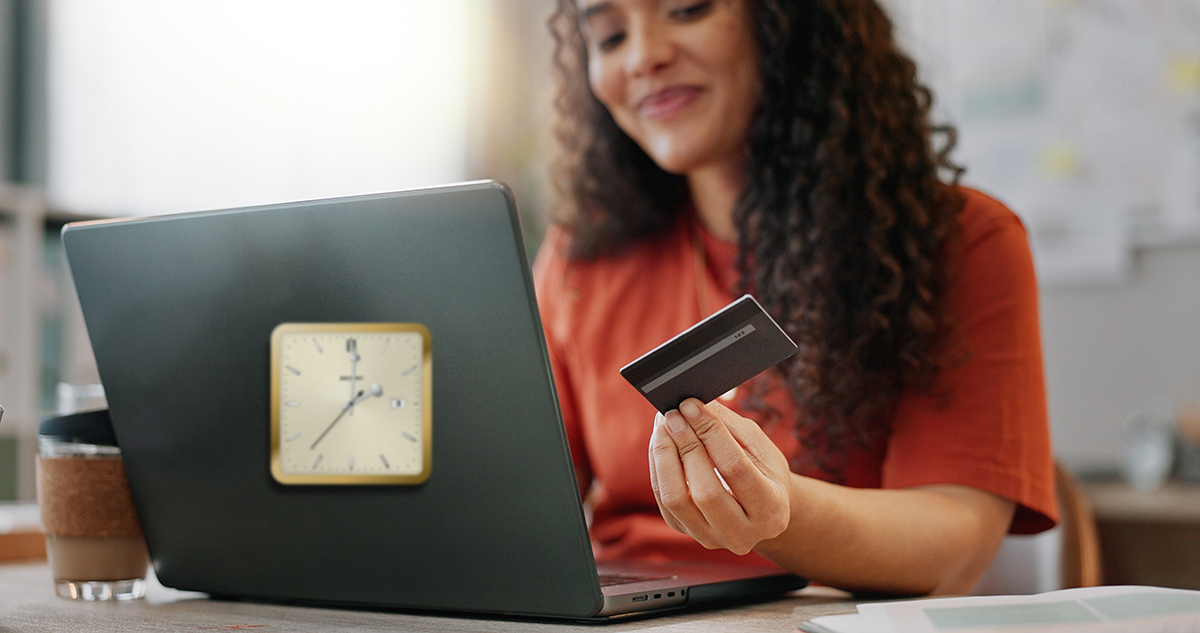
**2:00:37**
